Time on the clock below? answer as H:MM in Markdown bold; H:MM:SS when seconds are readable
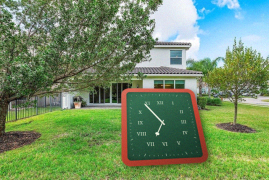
**6:54**
